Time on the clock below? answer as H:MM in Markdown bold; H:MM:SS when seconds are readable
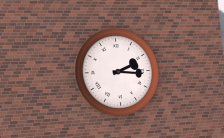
**2:16**
